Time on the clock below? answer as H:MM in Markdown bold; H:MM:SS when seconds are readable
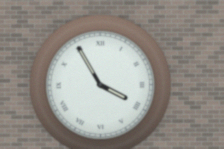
**3:55**
